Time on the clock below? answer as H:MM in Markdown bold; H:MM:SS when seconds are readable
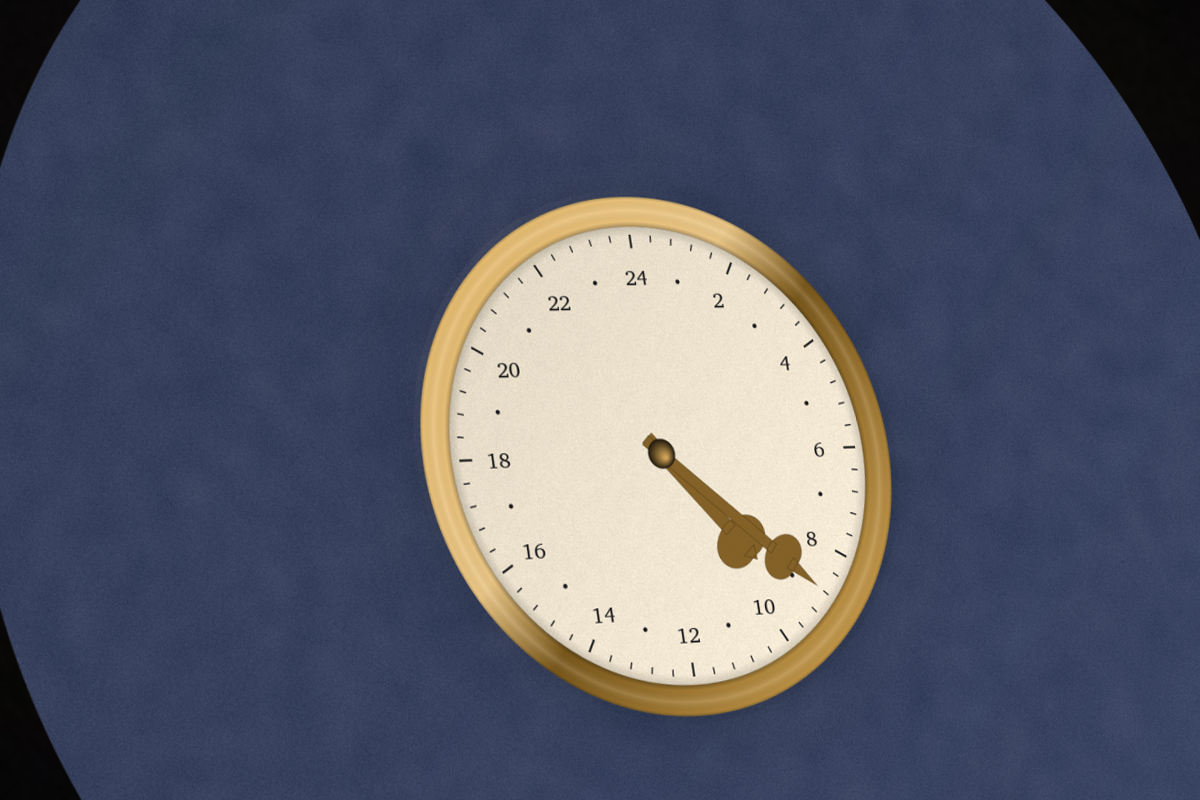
**9:22**
